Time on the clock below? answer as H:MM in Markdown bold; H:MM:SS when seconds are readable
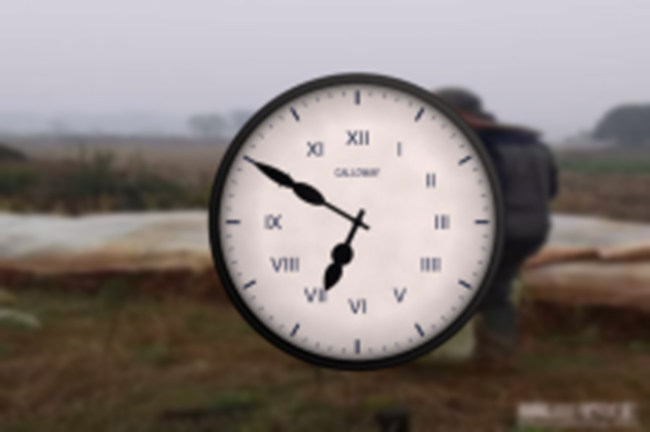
**6:50**
